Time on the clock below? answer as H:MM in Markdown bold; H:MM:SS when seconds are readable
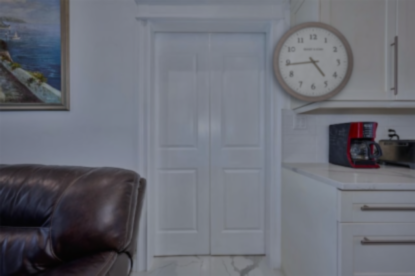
**4:44**
